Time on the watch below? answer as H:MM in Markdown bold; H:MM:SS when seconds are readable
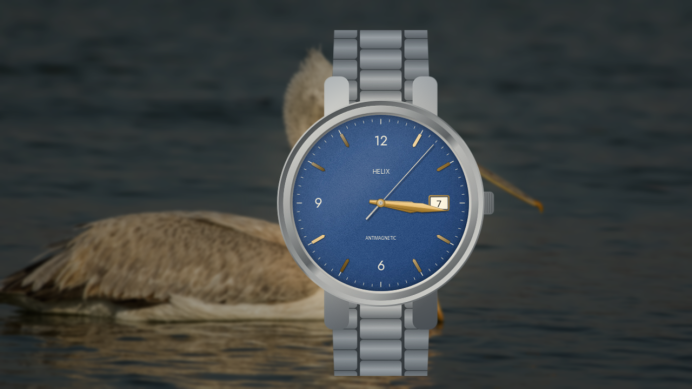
**3:16:07**
